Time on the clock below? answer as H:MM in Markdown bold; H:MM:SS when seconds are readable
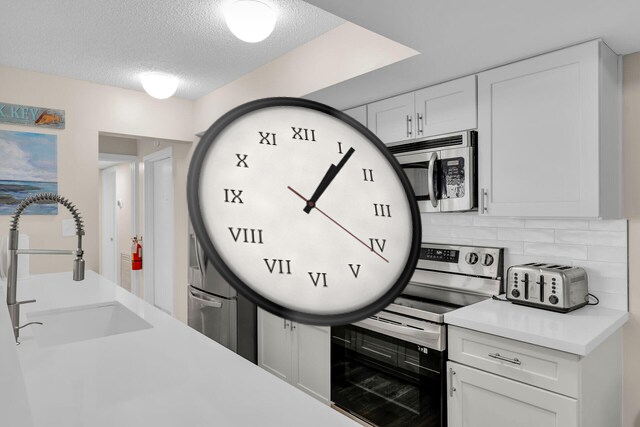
**1:06:21**
